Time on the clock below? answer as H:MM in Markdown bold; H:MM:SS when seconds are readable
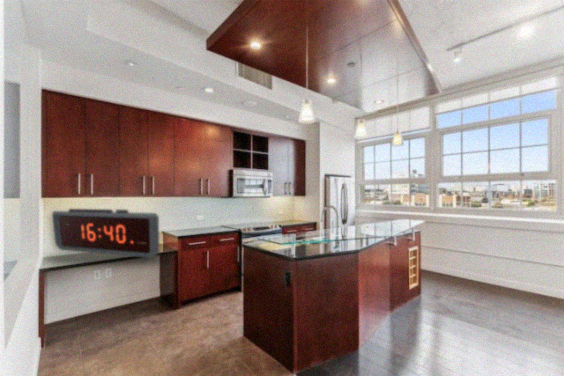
**16:40**
